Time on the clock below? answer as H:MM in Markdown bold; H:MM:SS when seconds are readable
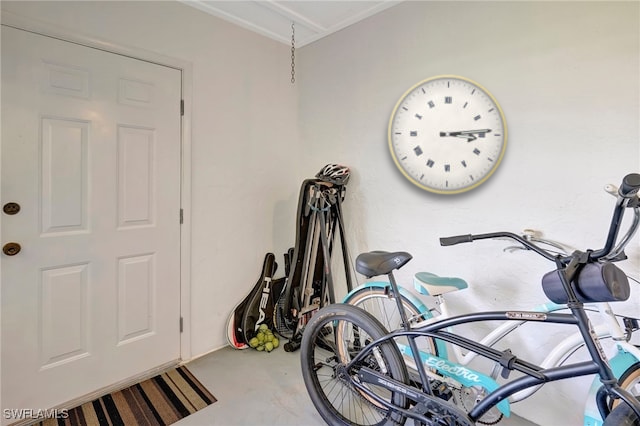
**3:14**
